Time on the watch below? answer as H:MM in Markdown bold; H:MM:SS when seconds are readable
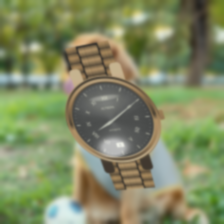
**8:10**
